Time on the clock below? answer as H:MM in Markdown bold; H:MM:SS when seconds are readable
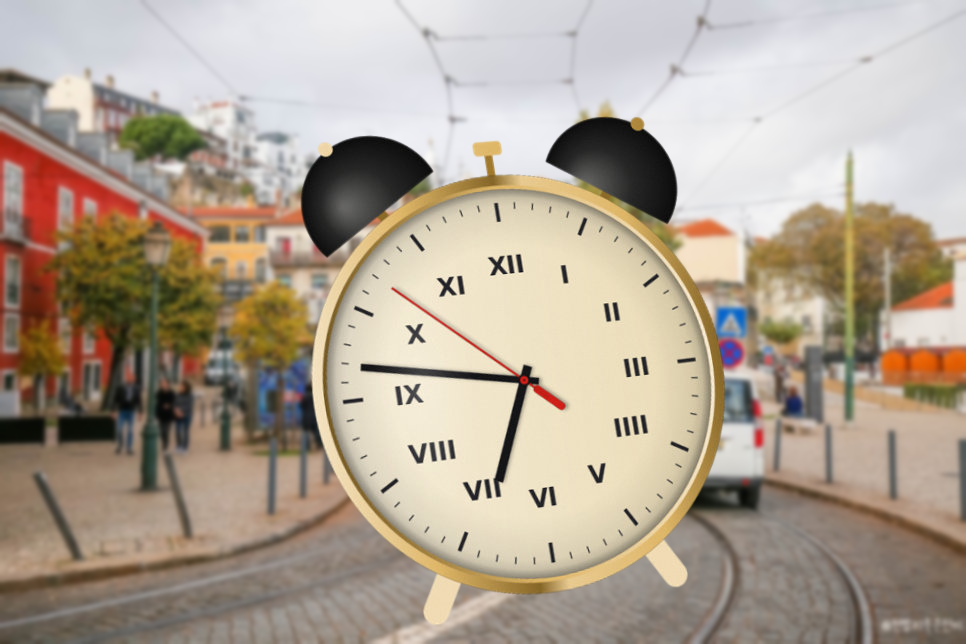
**6:46:52**
